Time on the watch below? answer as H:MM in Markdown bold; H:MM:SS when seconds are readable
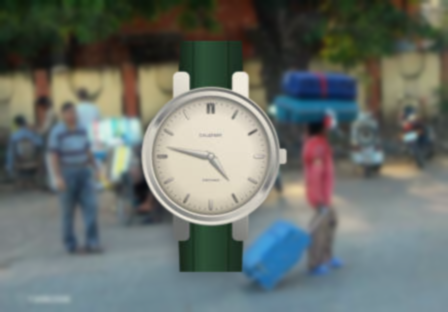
**4:47**
